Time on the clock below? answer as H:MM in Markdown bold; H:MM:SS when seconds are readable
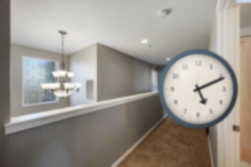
**5:11**
